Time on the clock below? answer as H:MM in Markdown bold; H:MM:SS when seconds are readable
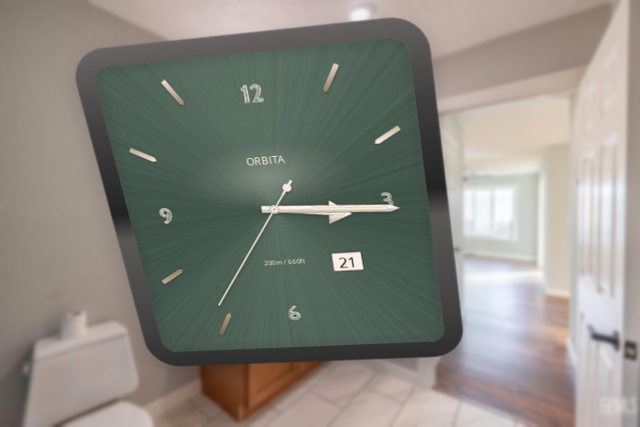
**3:15:36**
